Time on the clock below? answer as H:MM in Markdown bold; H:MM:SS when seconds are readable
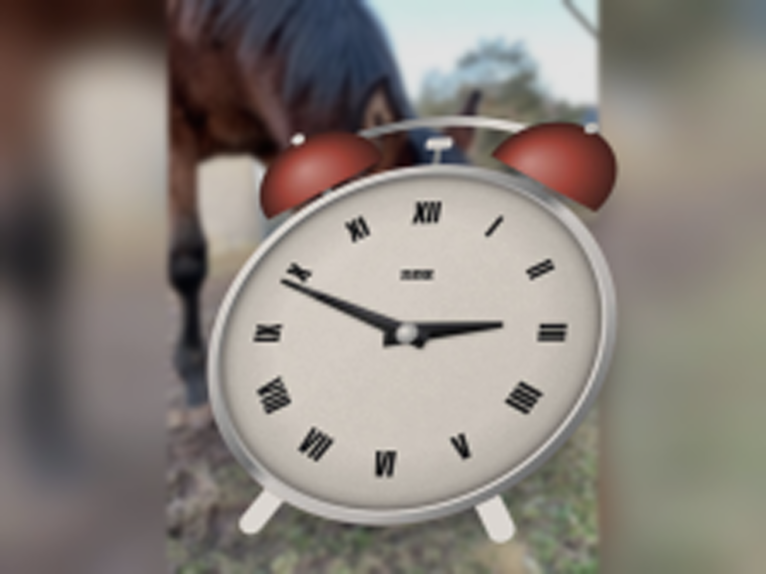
**2:49**
